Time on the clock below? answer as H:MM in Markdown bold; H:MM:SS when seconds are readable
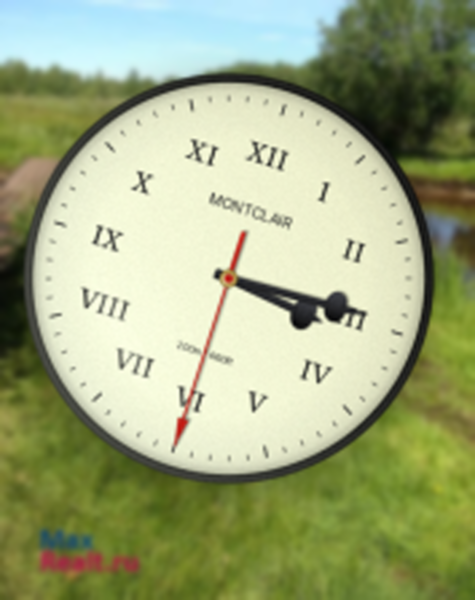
**3:14:30**
